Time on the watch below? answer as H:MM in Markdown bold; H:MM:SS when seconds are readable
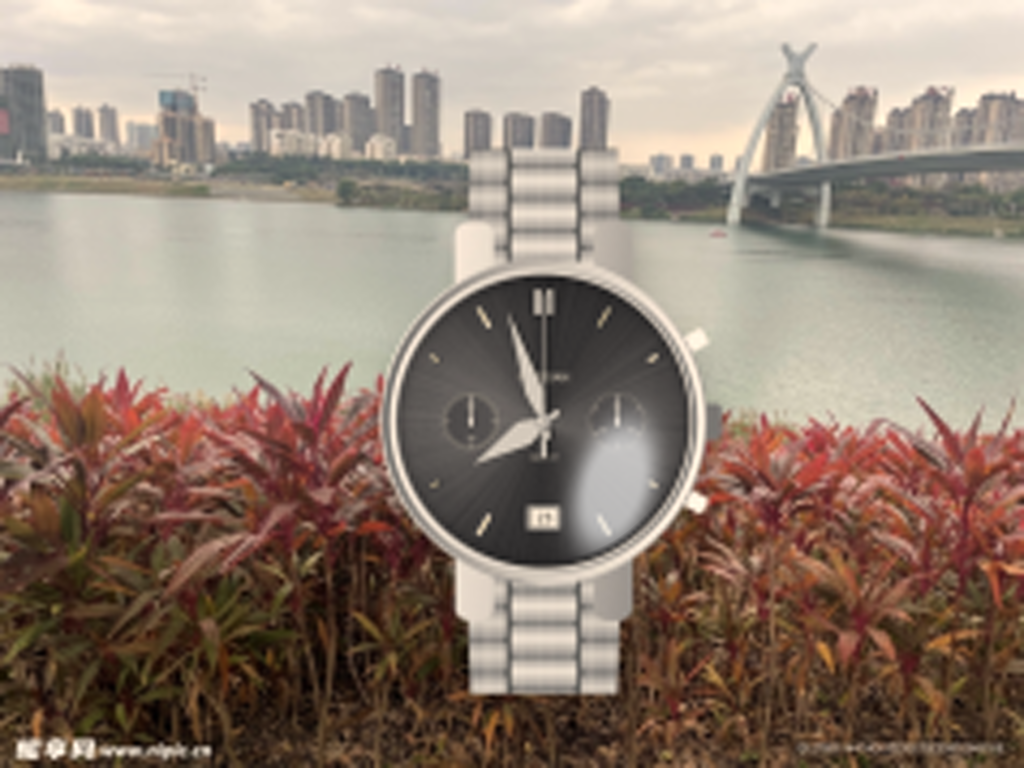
**7:57**
